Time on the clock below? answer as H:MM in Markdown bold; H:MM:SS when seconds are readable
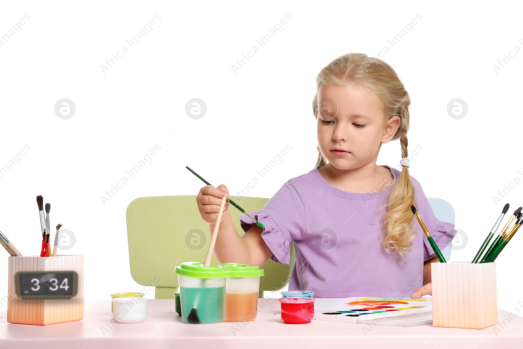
**3:34**
